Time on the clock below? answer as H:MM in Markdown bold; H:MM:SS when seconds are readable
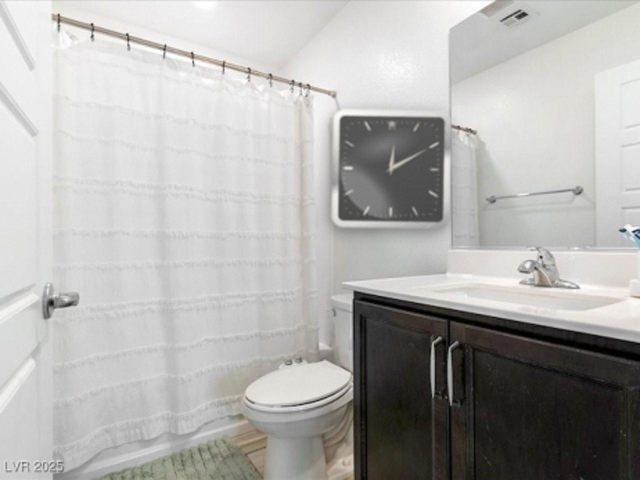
**12:10**
